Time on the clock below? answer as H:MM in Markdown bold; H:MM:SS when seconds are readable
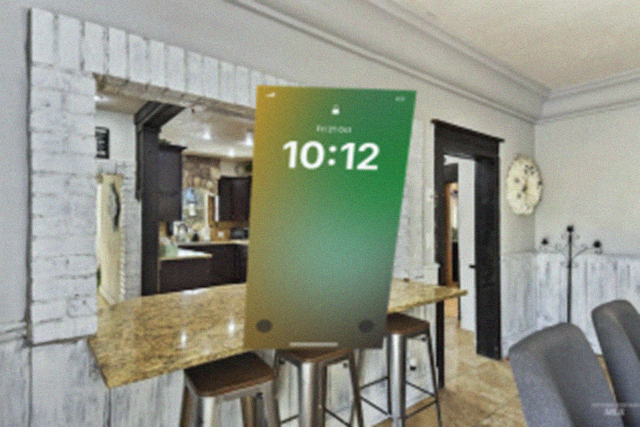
**10:12**
